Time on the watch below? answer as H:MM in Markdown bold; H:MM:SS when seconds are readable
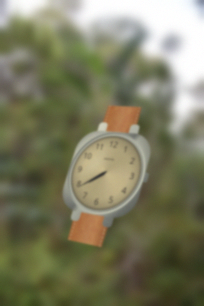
**7:39**
